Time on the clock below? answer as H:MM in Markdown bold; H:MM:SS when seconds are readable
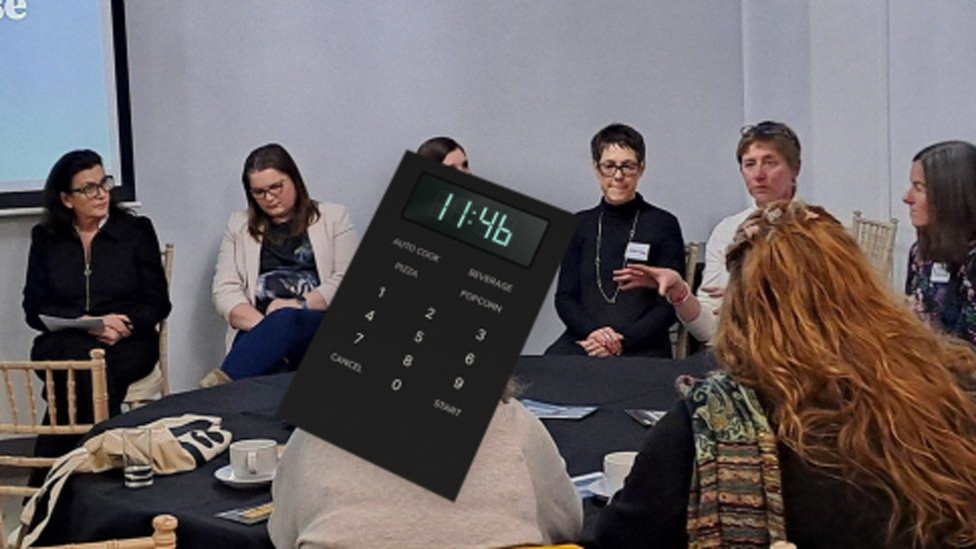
**11:46**
